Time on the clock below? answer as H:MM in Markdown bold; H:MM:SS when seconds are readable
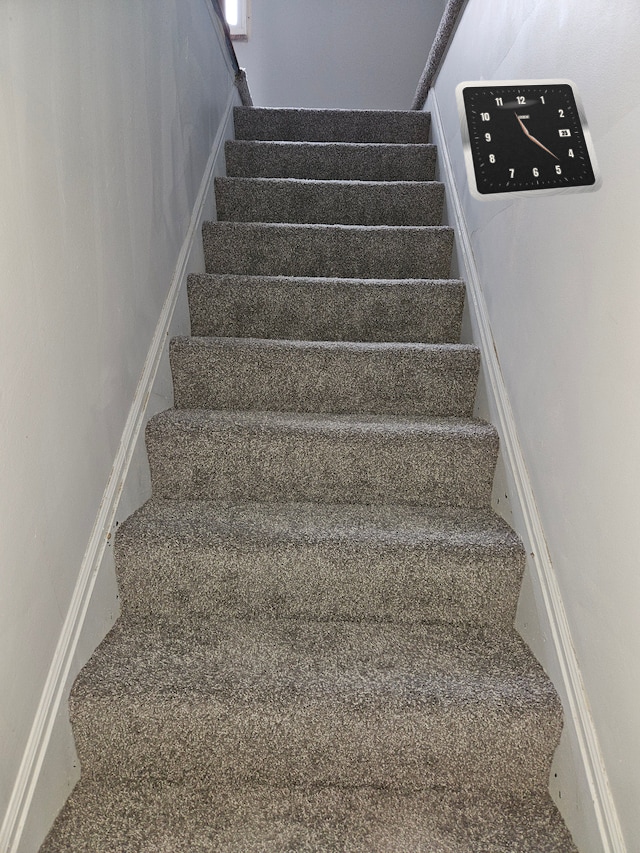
**11:23**
